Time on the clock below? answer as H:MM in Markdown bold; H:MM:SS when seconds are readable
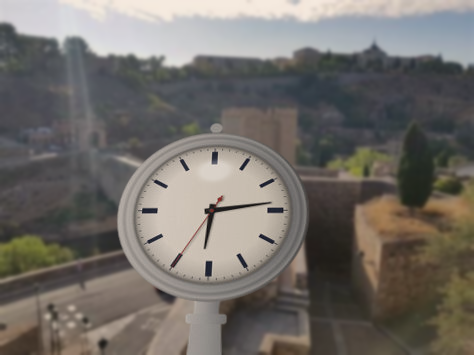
**6:13:35**
